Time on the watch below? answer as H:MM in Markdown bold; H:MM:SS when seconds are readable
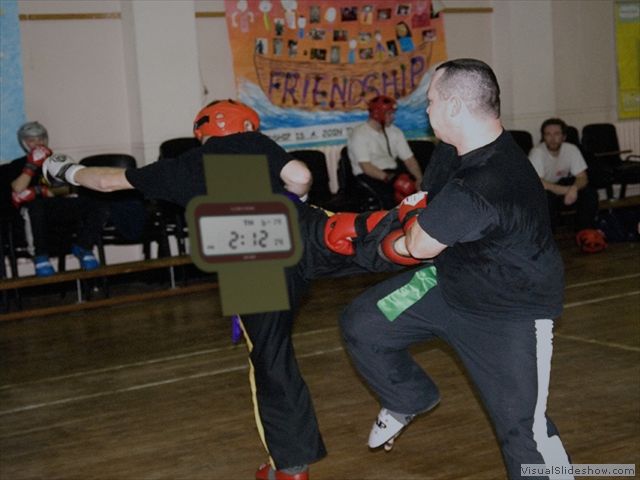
**2:12**
